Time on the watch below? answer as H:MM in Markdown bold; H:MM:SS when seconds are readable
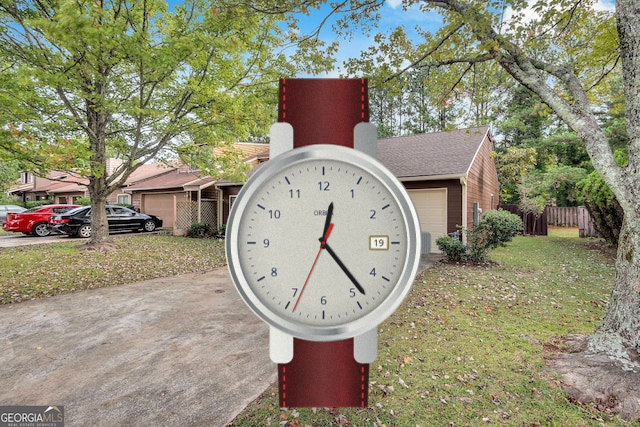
**12:23:34**
